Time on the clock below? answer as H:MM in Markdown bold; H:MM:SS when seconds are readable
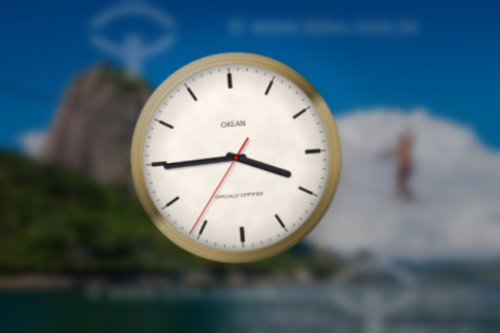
**3:44:36**
